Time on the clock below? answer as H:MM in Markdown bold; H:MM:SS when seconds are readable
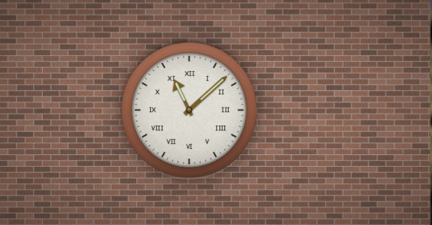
**11:08**
